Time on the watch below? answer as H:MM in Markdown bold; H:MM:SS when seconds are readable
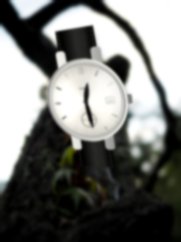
**12:29**
